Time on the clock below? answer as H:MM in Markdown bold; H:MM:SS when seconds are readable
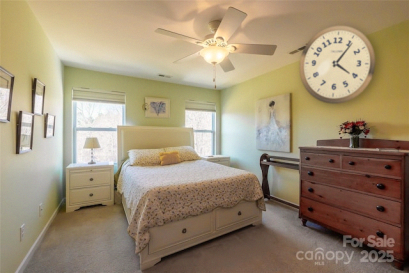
**4:06**
